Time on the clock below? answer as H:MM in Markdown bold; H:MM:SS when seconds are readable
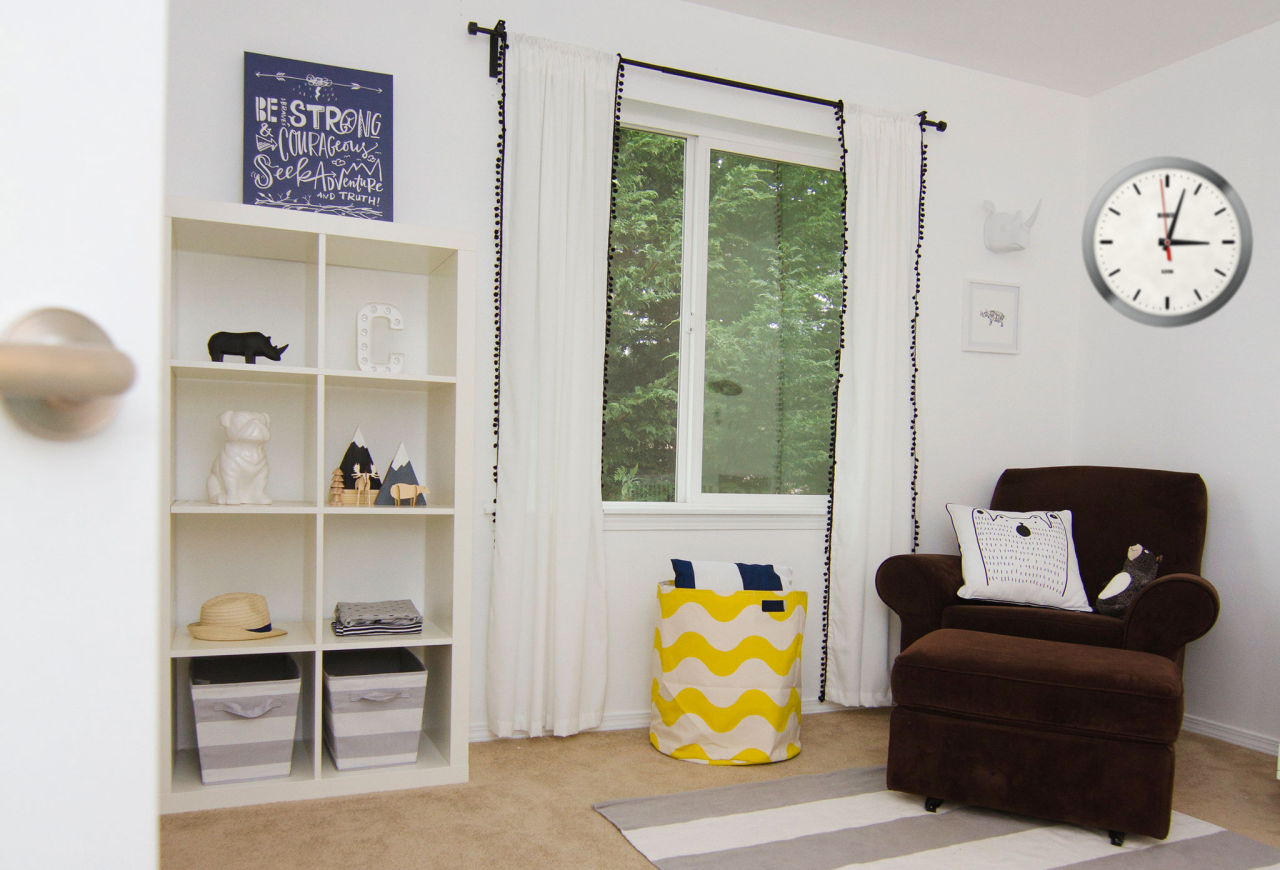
**3:02:59**
